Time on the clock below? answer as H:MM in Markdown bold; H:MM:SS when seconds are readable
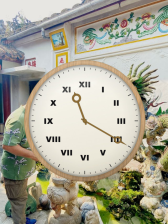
**11:20**
